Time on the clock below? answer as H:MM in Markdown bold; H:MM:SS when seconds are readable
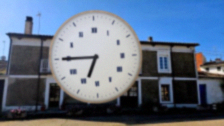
**6:45**
